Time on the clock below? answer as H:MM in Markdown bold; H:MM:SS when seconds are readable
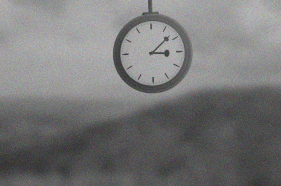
**3:08**
